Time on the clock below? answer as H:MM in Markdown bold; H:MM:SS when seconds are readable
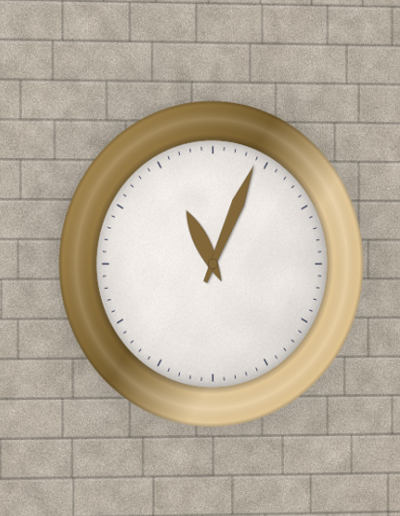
**11:04**
